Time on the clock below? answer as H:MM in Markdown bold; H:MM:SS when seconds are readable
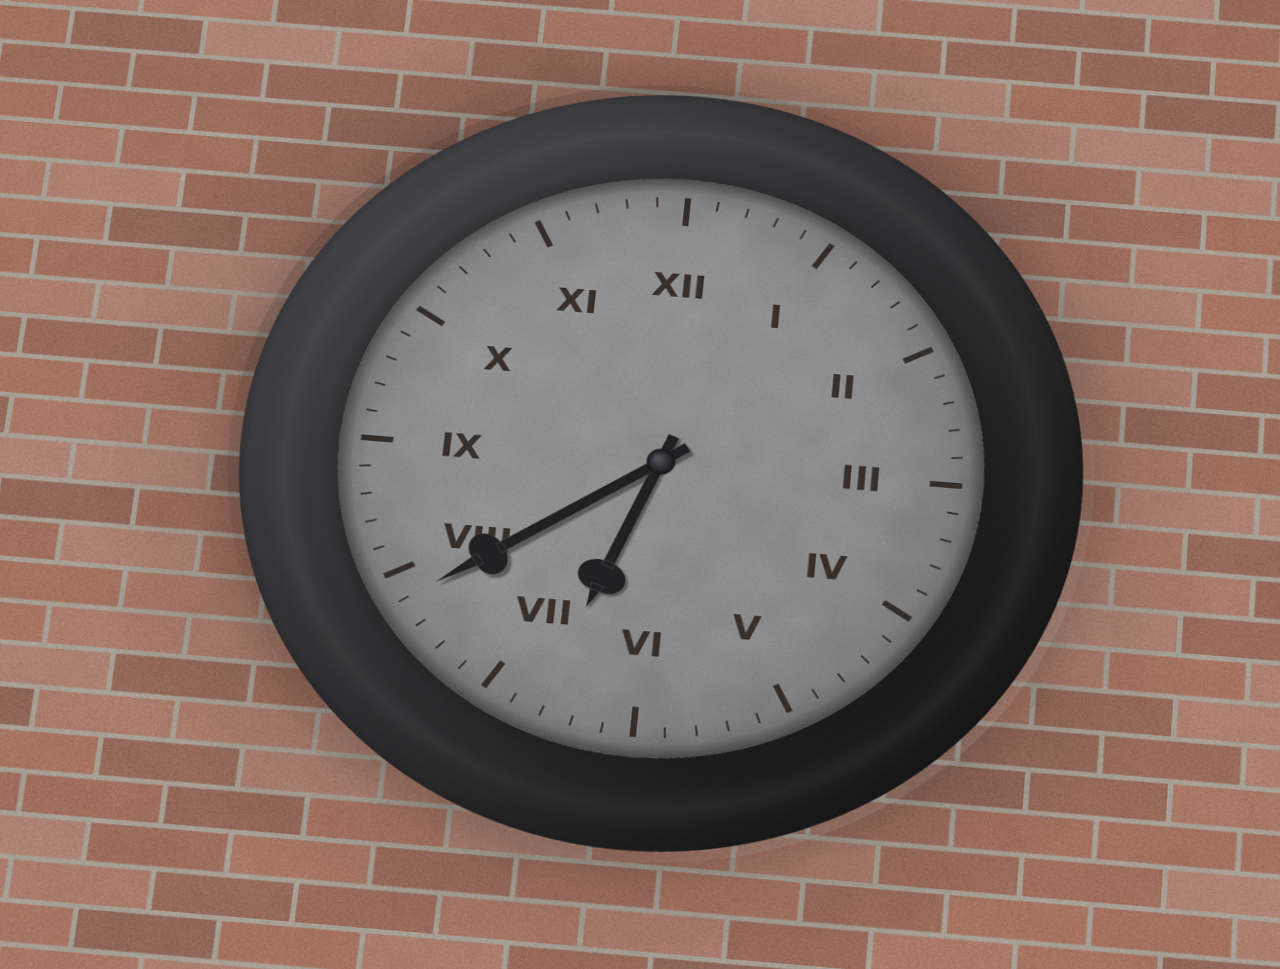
**6:39**
